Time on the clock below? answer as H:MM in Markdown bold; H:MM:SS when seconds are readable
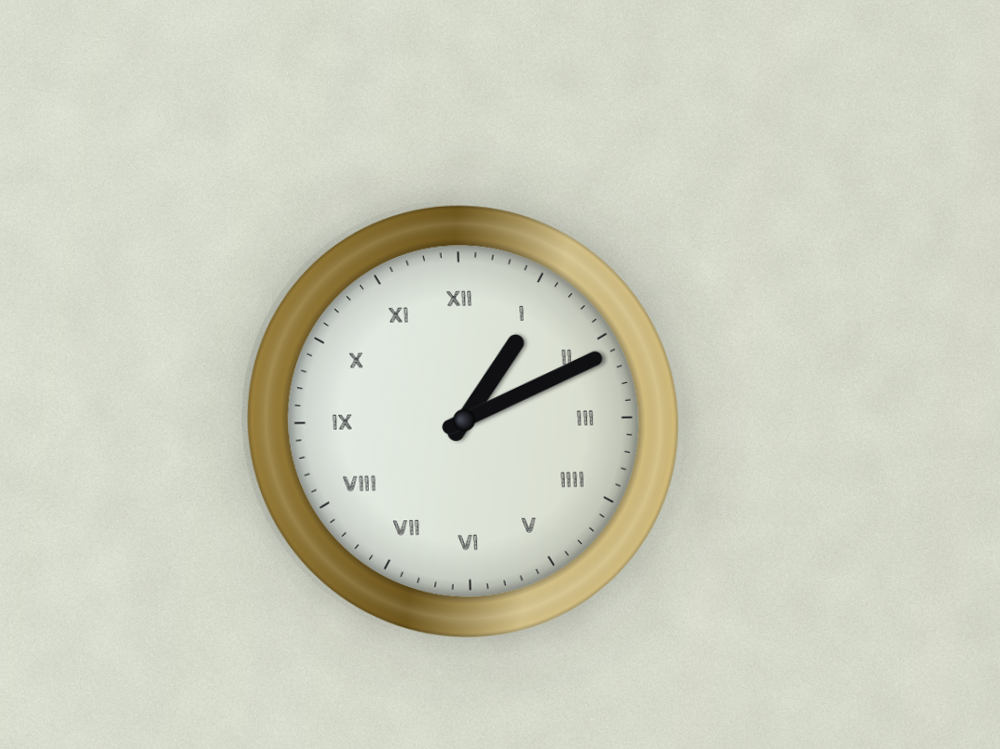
**1:11**
